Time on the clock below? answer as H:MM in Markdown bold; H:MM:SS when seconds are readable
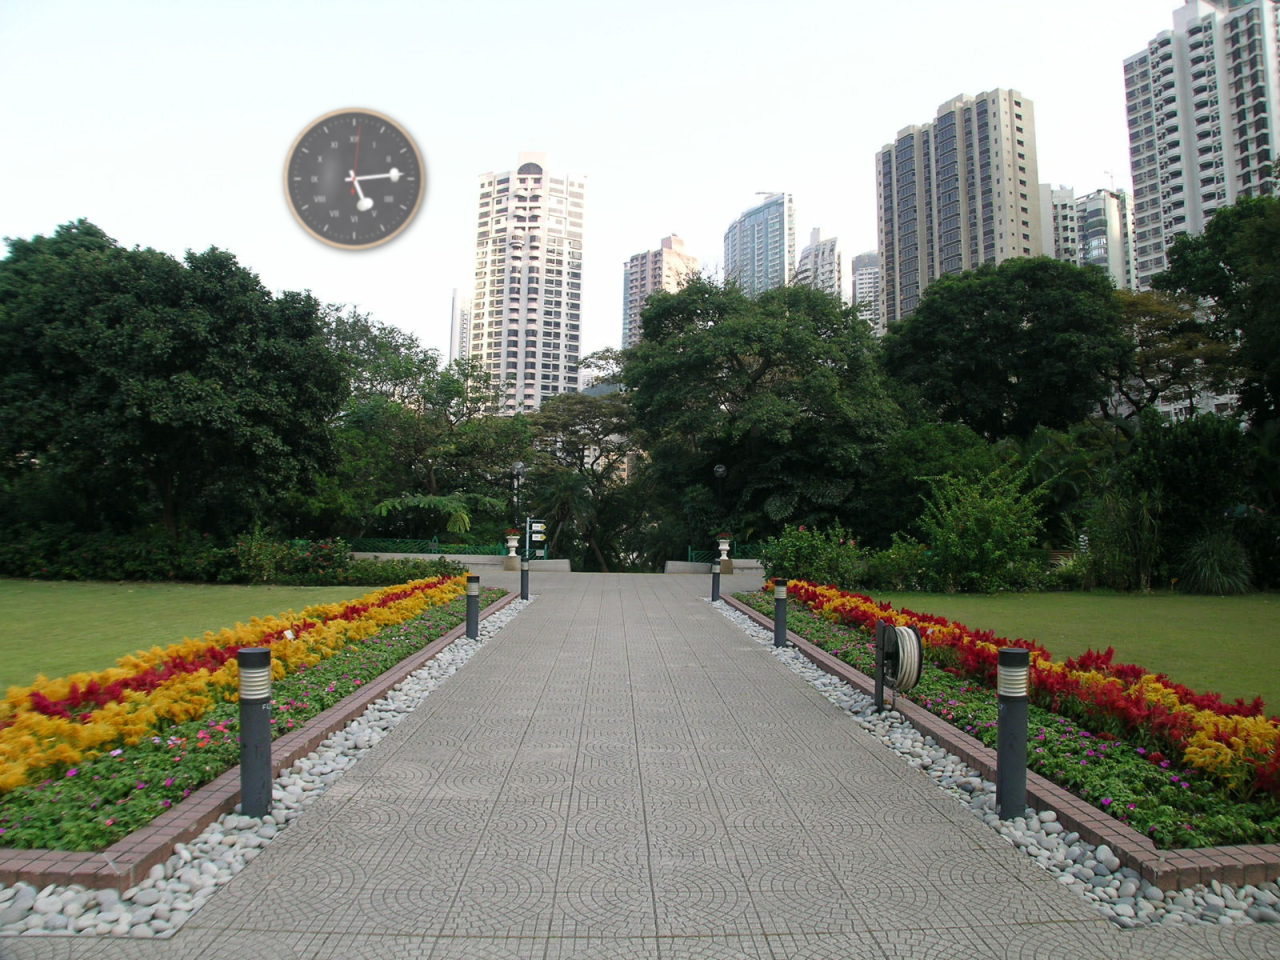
**5:14:01**
